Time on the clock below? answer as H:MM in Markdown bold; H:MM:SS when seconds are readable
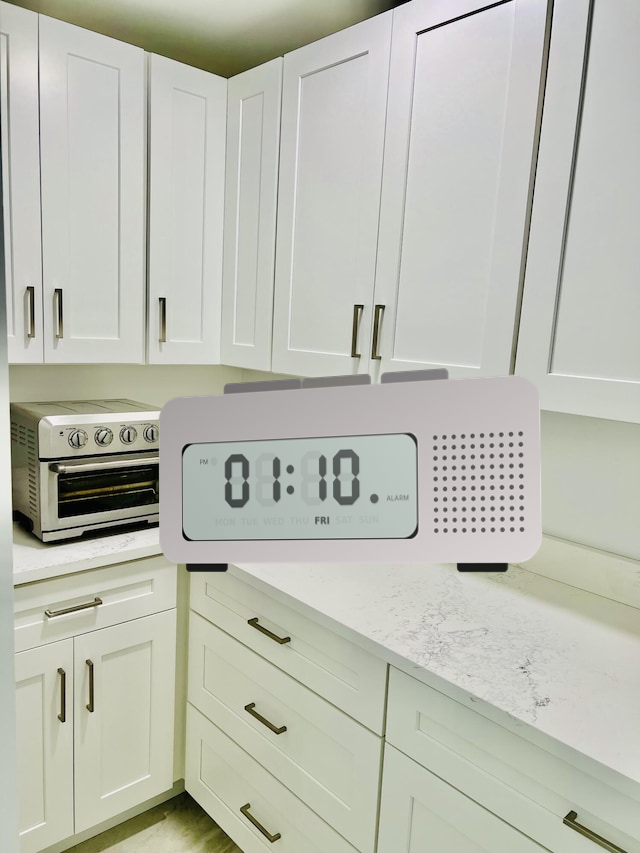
**1:10**
